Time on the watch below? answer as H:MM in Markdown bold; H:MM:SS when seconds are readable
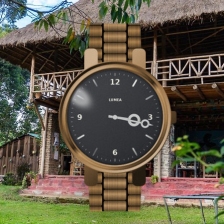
**3:17**
